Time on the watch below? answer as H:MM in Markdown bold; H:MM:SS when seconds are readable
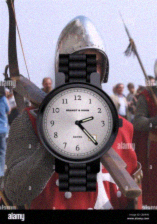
**2:23**
